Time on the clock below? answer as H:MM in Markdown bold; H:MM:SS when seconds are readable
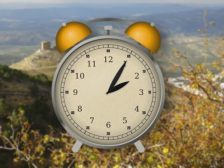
**2:05**
